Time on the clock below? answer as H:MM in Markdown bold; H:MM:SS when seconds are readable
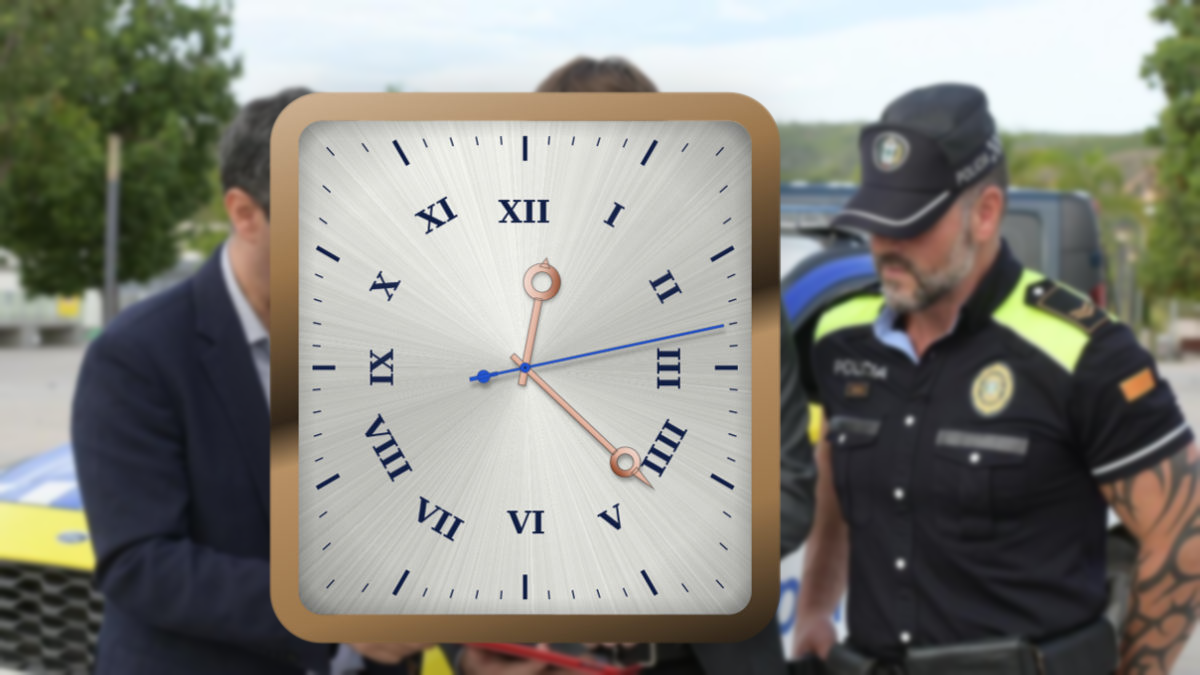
**12:22:13**
